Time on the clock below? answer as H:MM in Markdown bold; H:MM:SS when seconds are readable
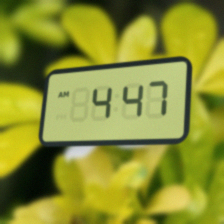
**4:47**
